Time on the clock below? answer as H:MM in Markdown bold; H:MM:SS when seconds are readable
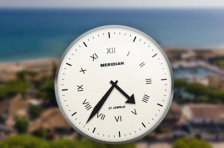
**4:37**
